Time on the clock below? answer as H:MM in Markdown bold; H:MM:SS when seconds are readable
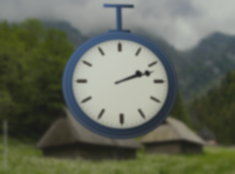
**2:12**
